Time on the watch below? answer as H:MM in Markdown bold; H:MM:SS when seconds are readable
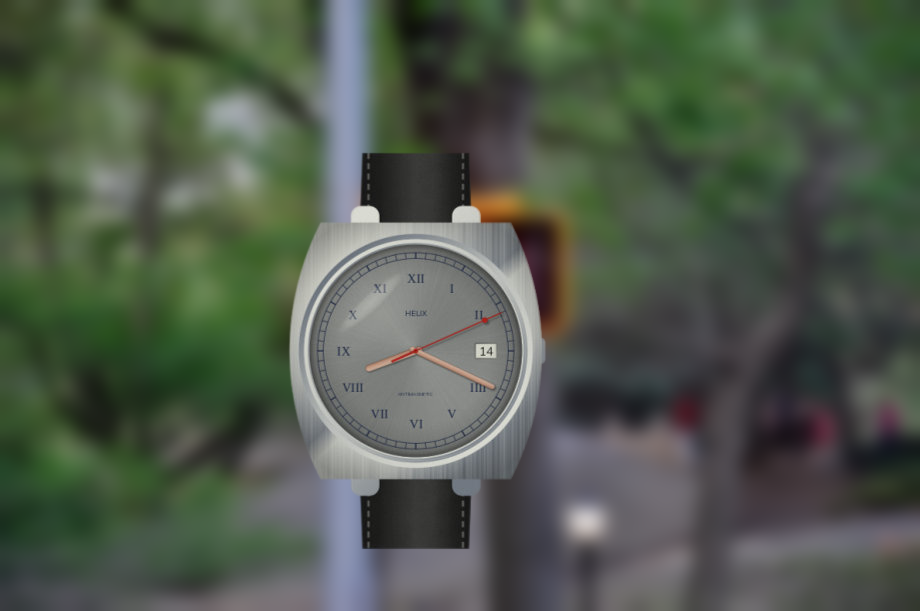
**8:19:11**
